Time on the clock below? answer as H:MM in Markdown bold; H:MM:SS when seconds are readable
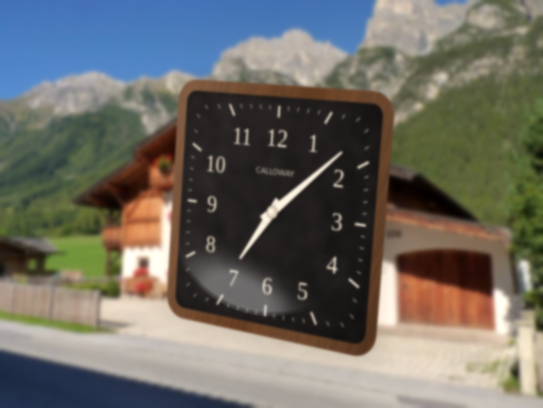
**7:08**
